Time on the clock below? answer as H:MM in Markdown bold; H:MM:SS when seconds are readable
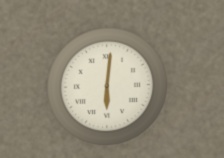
**6:01**
